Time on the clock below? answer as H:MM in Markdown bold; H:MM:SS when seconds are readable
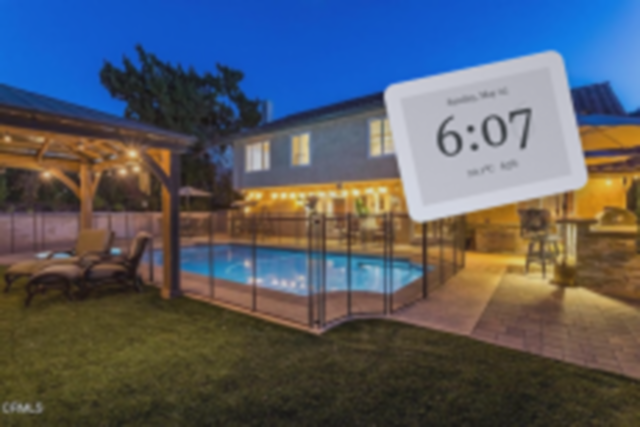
**6:07**
